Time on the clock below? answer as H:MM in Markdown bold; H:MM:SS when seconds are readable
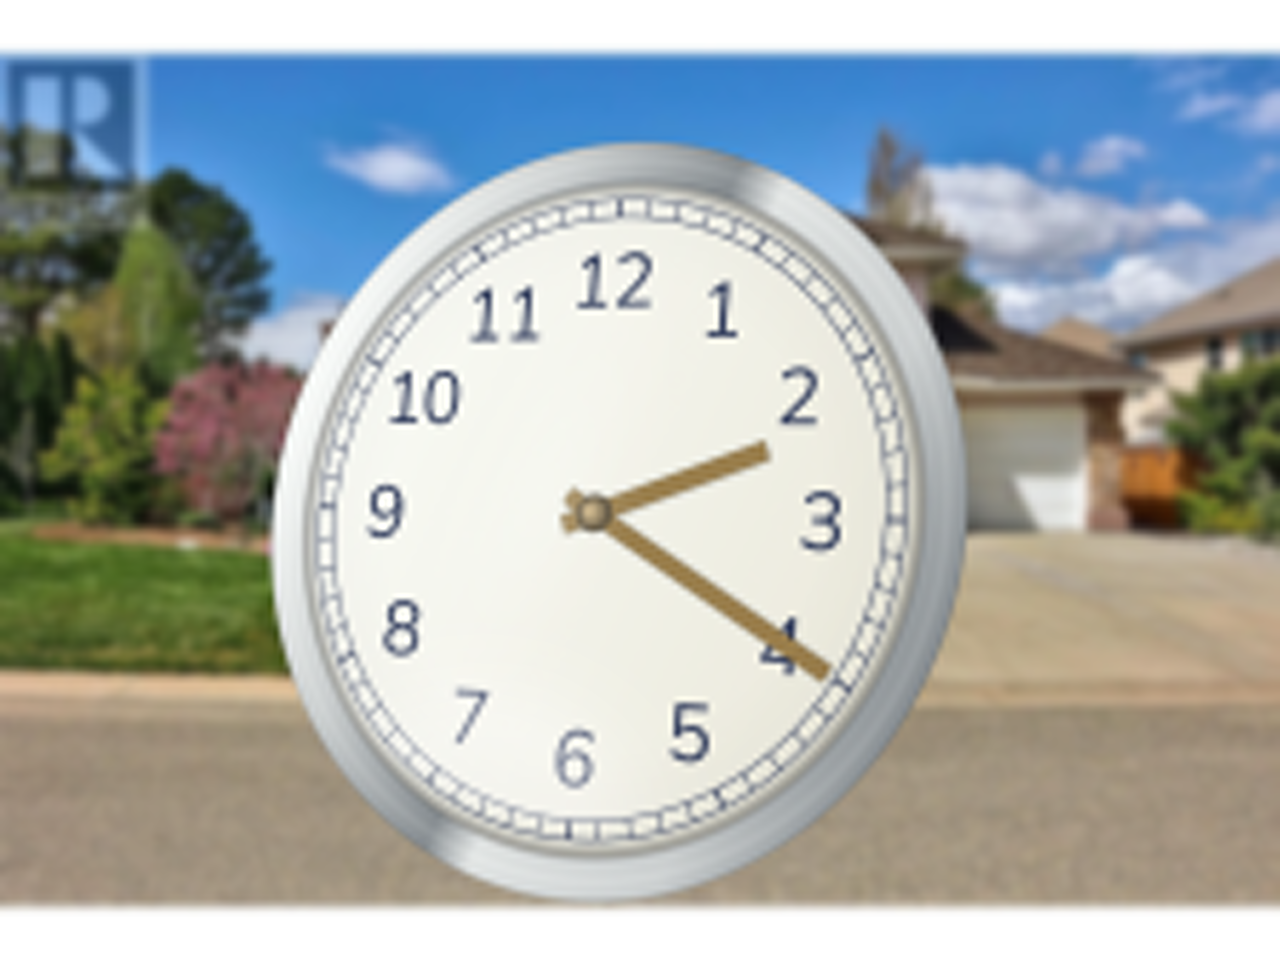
**2:20**
